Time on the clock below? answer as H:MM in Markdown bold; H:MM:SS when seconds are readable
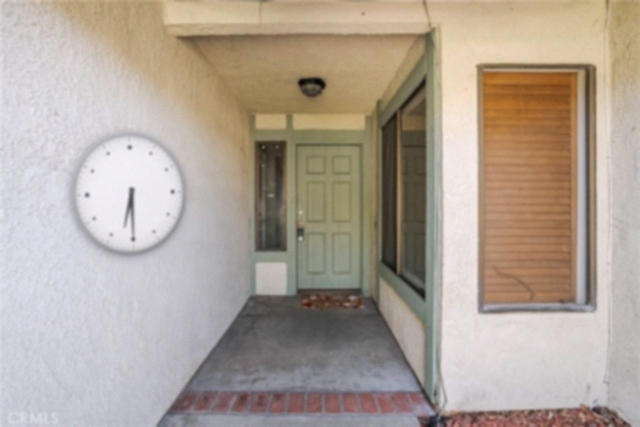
**6:30**
